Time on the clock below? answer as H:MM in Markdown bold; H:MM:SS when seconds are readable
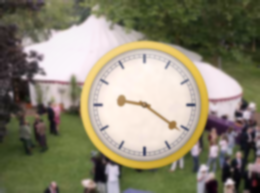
**9:21**
